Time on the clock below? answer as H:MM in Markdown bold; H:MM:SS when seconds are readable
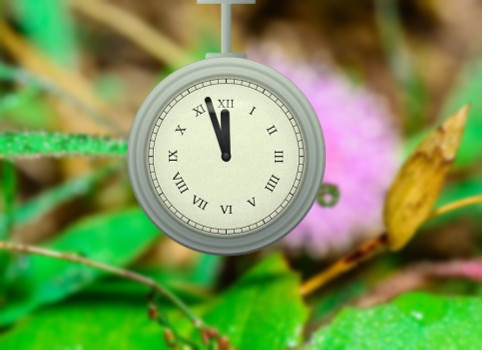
**11:57**
